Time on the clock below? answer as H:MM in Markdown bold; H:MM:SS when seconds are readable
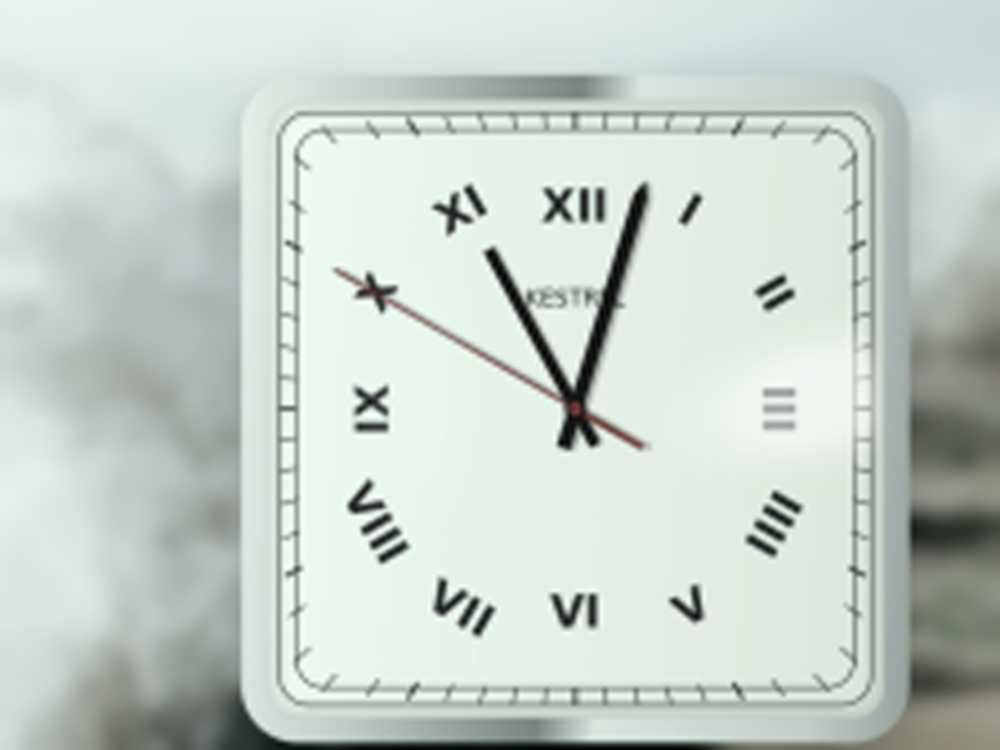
**11:02:50**
